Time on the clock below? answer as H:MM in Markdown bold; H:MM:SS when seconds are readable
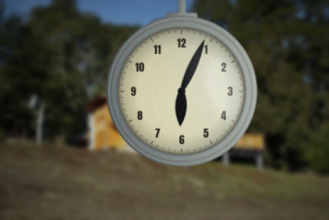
**6:04**
